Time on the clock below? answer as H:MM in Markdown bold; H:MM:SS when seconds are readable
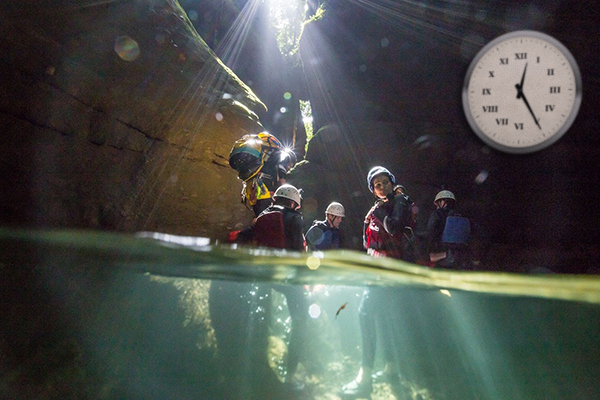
**12:25**
